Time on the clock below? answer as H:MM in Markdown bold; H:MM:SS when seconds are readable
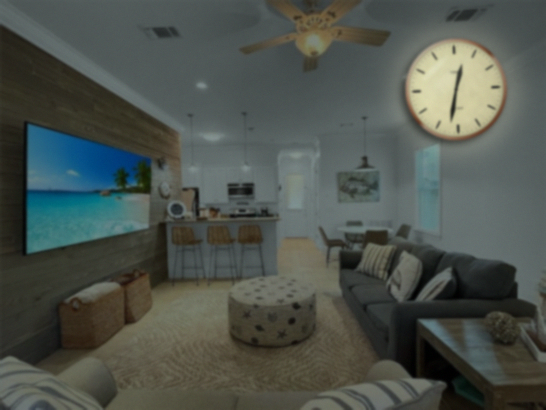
**12:32**
